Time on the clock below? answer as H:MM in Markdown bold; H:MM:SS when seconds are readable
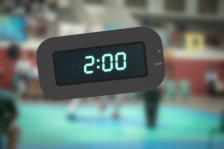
**2:00**
